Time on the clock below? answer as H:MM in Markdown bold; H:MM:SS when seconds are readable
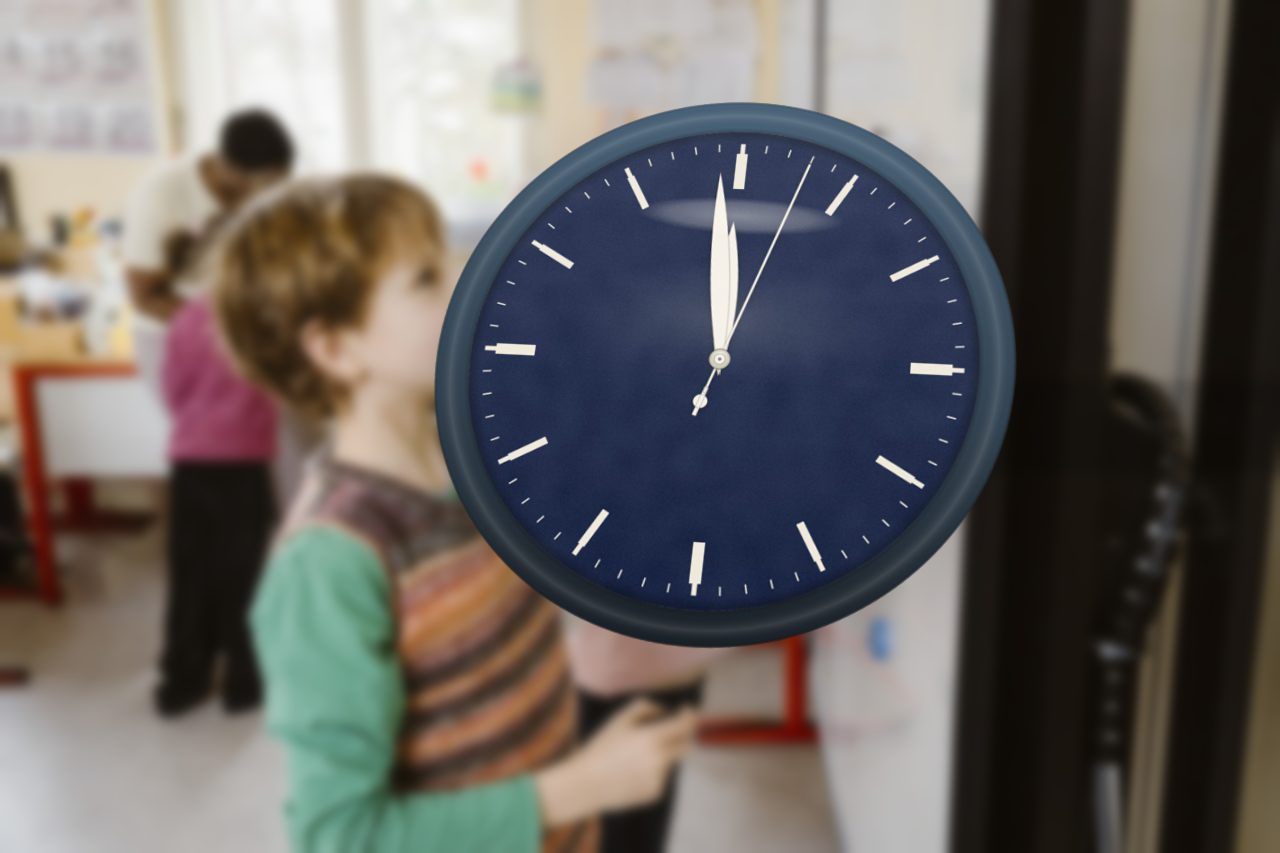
**11:59:03**
